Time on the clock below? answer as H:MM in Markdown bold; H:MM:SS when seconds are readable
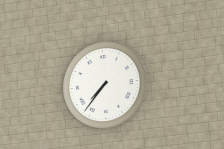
**7:37**
